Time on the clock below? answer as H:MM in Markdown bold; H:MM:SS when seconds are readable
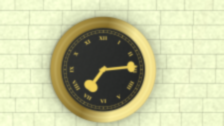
**7:14**
